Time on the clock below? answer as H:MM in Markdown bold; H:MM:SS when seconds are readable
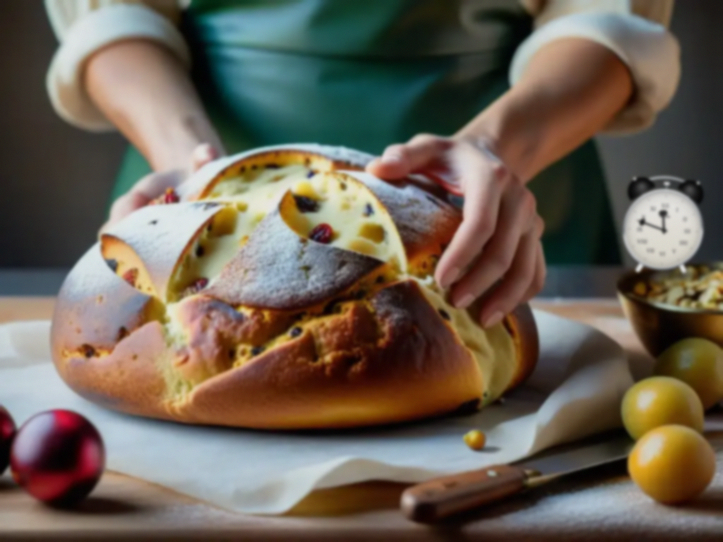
**11:48**
